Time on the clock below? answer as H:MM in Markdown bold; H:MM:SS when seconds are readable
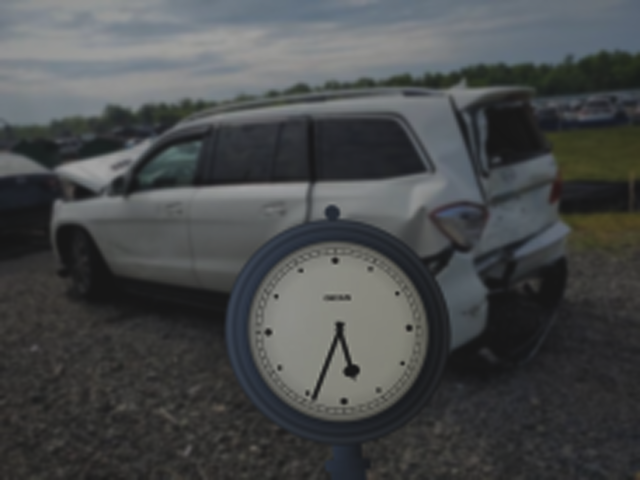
**5:34**
